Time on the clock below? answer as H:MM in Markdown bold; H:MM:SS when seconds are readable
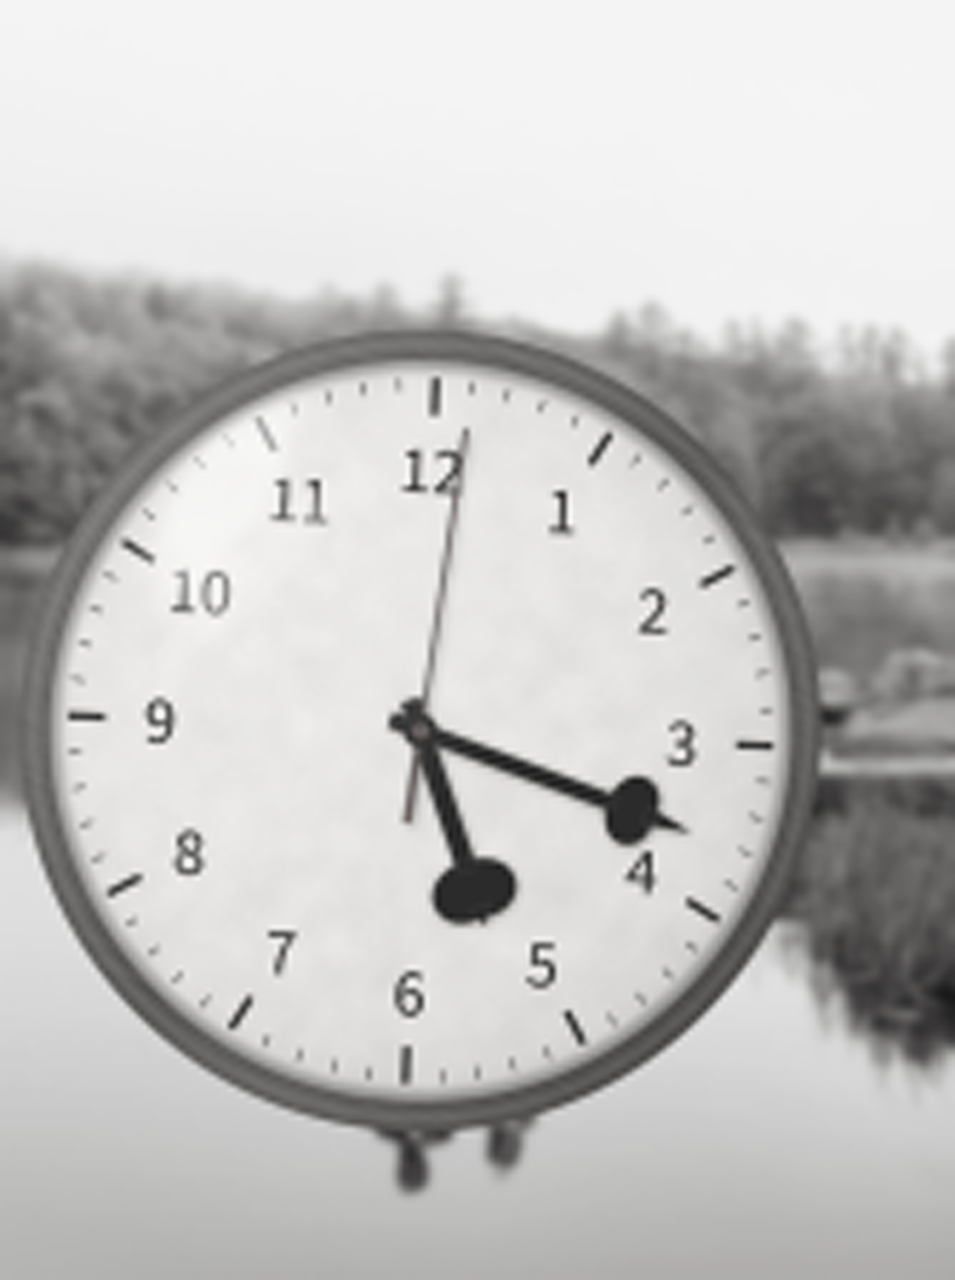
**5:18:01**
